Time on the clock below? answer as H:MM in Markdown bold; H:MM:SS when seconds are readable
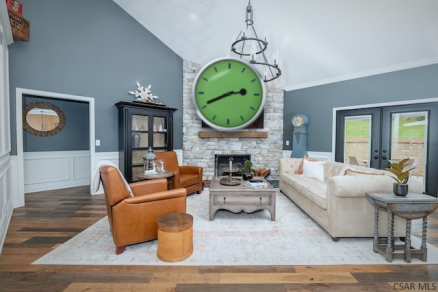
**2:41**
